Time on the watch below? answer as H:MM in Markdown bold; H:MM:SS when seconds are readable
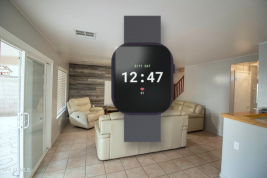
**12:47**
